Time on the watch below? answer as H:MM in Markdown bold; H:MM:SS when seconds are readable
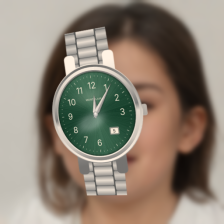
**12:06**
